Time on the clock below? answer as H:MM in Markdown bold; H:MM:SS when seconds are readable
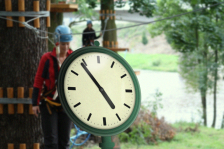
**4:54**
